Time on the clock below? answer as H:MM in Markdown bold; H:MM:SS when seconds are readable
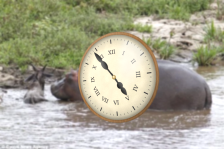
**4:54**
